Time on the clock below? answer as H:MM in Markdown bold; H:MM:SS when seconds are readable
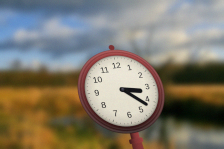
**3:22**
